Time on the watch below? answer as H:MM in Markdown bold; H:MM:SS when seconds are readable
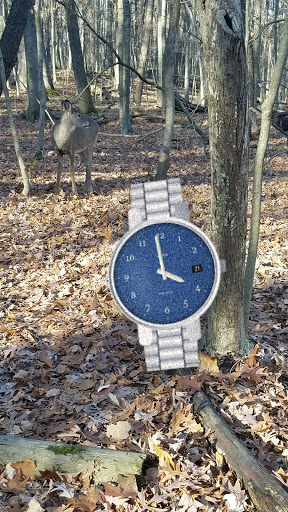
**3:59**
